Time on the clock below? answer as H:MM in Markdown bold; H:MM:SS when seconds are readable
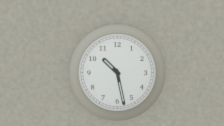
**10:28**
